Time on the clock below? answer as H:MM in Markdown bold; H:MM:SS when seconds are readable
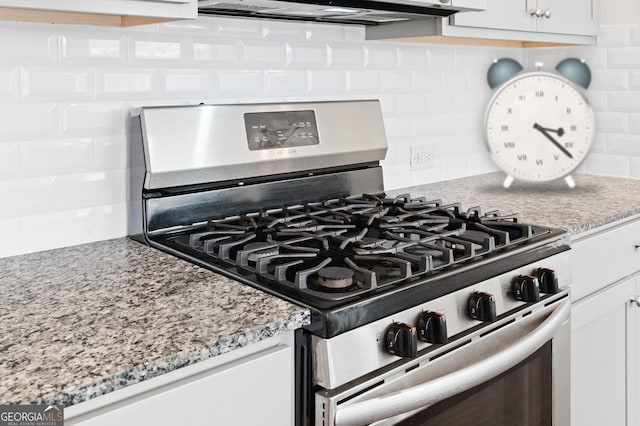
**3:22**
